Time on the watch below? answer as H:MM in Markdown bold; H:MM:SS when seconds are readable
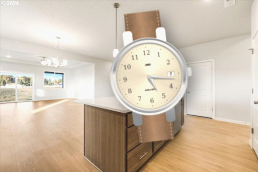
**5:17**
